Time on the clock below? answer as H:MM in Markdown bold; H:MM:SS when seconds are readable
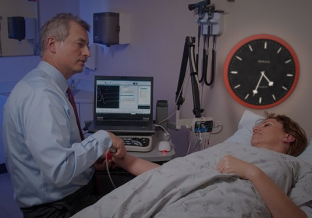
**4:33**
